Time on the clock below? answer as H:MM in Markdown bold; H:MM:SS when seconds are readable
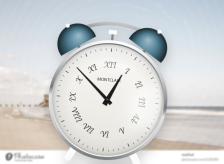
**12:52**
